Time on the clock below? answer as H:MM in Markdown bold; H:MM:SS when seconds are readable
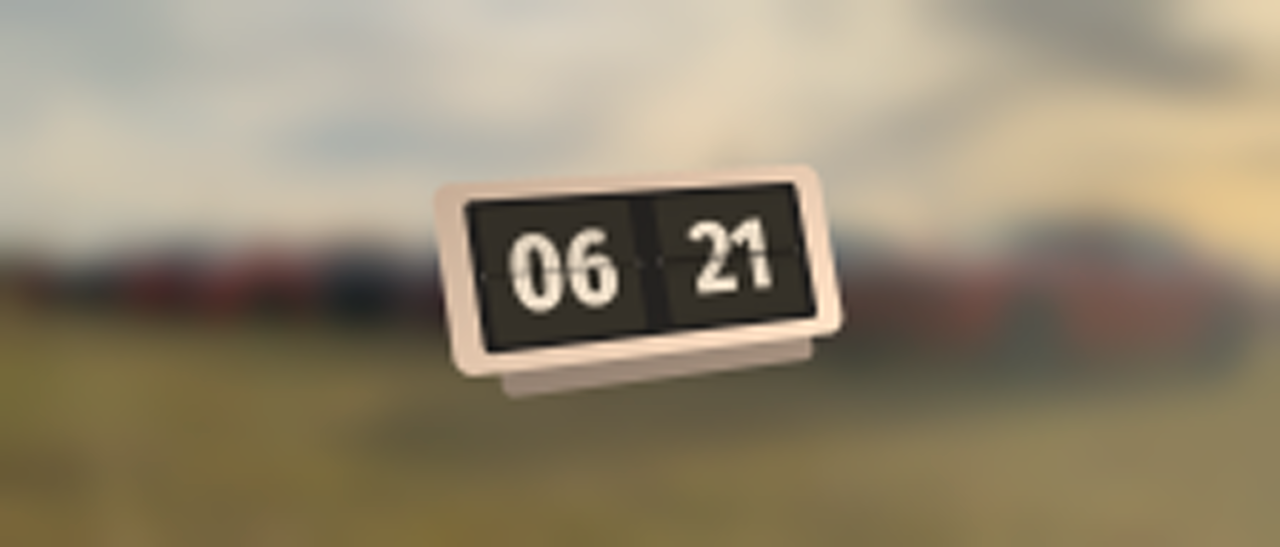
**6:21**
